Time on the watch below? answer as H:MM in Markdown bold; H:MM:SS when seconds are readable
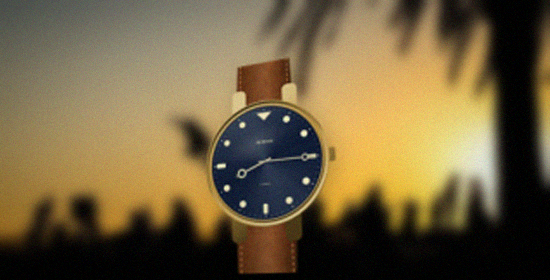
**8:15**
